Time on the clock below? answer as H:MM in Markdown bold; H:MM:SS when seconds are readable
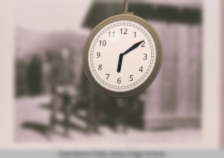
**6:09**
